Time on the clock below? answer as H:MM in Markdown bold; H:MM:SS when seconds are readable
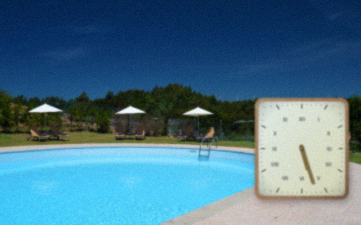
**5:27**
